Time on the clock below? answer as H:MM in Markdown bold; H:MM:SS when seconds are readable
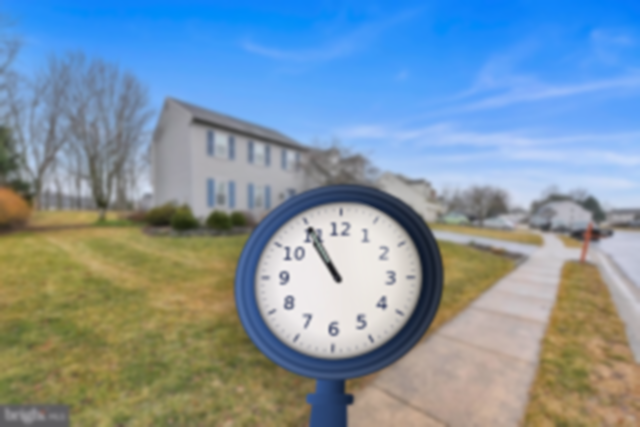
**10:55**
